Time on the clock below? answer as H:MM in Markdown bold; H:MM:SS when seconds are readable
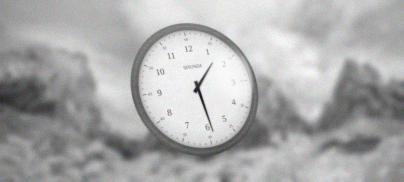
**1:29**
